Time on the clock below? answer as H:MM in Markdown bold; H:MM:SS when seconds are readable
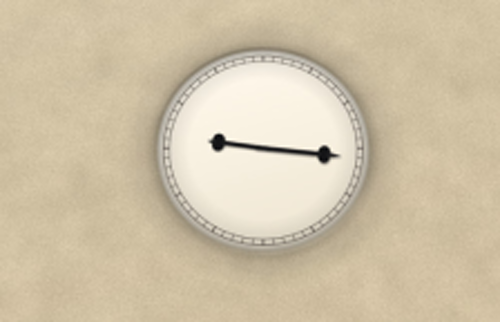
**9:16**
